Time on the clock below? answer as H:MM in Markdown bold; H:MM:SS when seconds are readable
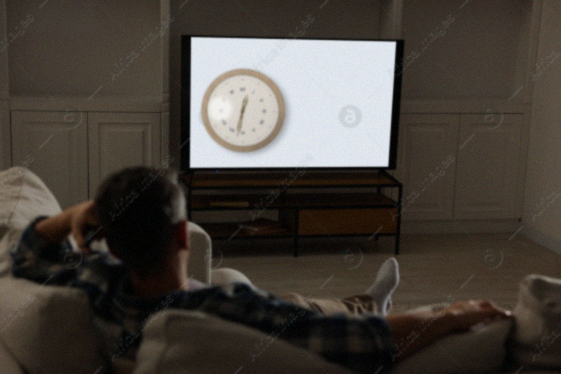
**12:32**
